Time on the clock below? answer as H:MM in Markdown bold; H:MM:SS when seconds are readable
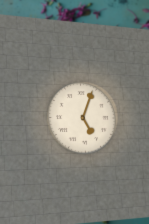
**5:04**
